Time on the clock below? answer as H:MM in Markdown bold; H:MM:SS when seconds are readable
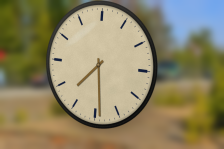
**7:29**
